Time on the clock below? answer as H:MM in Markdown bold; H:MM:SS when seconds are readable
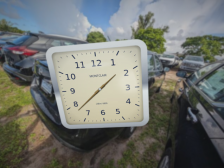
**1:38**
